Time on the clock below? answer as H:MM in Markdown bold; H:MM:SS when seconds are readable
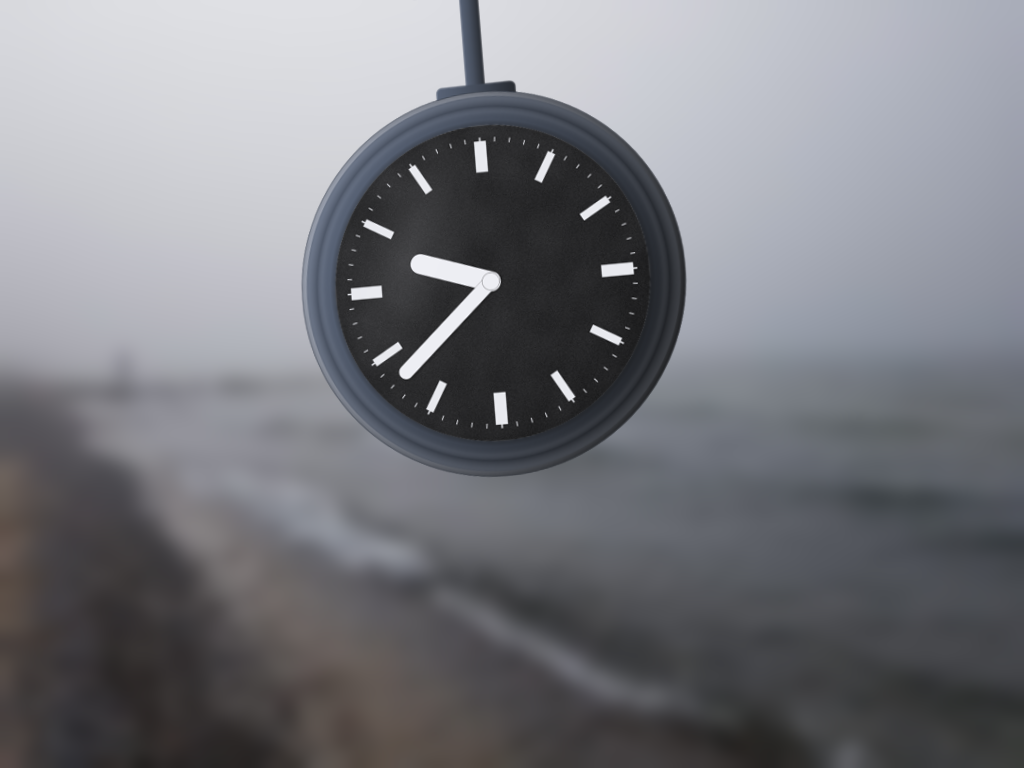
**9:38**
